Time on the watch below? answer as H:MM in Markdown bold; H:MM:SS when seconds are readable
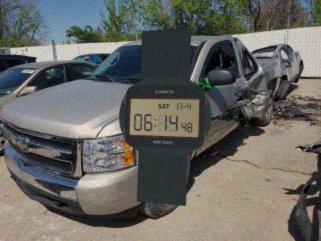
**6:14:48**
